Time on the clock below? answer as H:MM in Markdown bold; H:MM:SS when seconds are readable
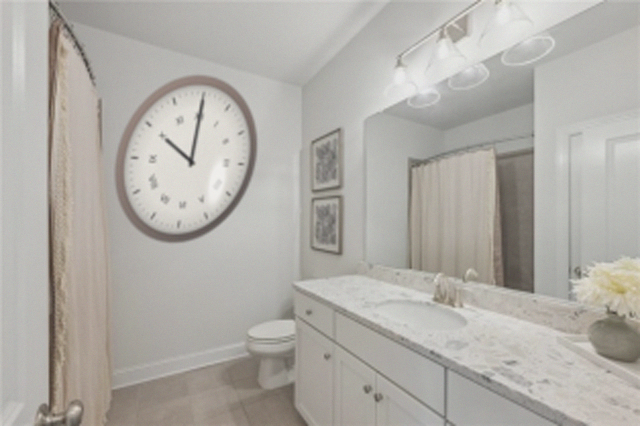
**10:00**
